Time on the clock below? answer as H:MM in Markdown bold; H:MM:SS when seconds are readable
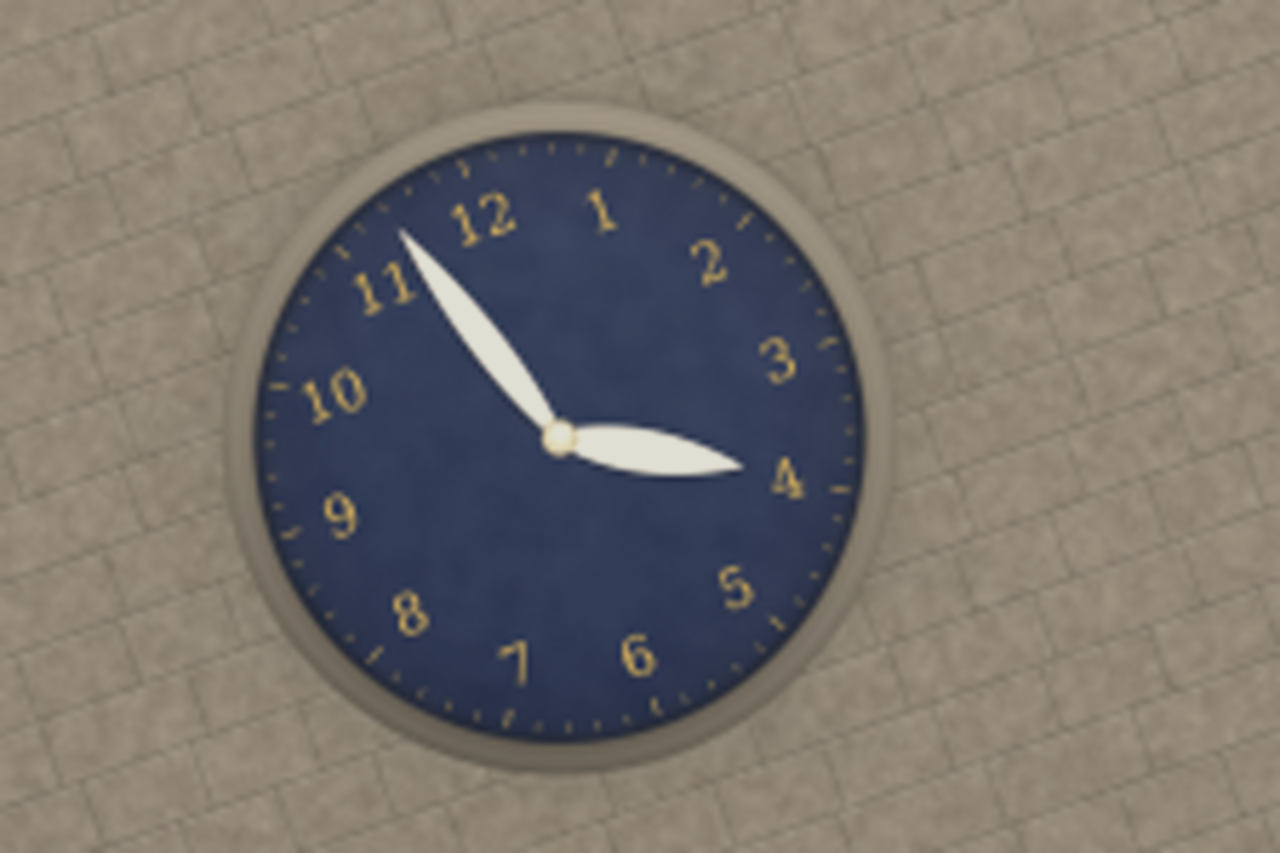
**3:57**
